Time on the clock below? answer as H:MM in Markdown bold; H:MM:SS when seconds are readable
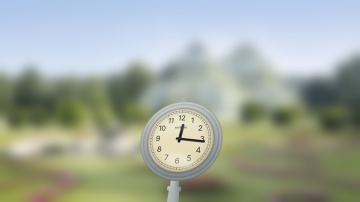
**12:16**
